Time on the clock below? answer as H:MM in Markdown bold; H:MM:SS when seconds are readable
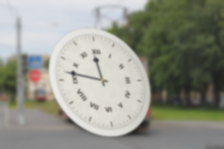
**11:47**
